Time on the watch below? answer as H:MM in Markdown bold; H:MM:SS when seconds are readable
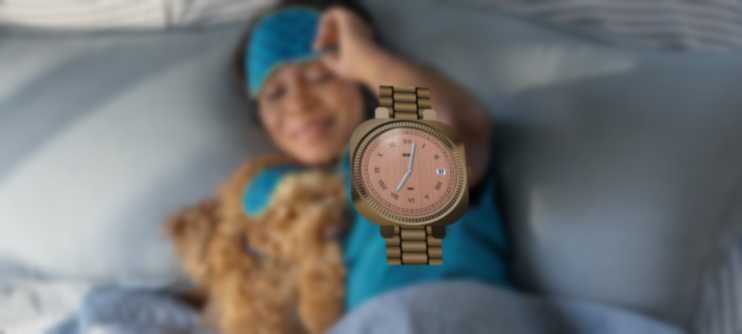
**7:02**
